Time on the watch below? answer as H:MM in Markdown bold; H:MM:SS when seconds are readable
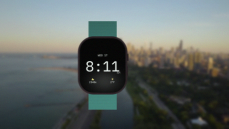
**8:11**
